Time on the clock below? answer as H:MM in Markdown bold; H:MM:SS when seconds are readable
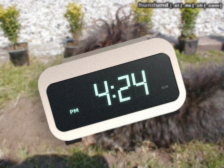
**4:24**
